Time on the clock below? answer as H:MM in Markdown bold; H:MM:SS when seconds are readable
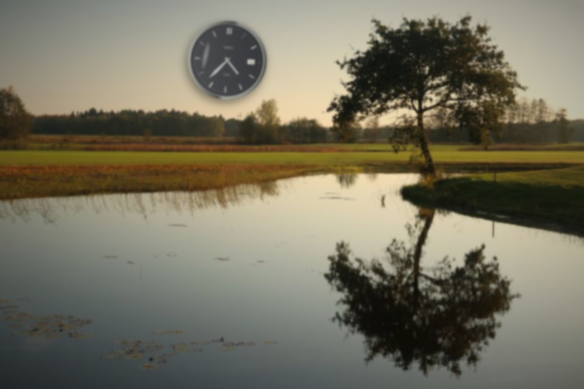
**4:37**
